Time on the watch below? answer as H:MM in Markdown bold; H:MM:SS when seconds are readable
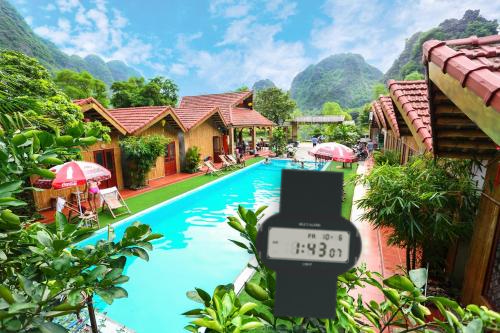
**1:43**
